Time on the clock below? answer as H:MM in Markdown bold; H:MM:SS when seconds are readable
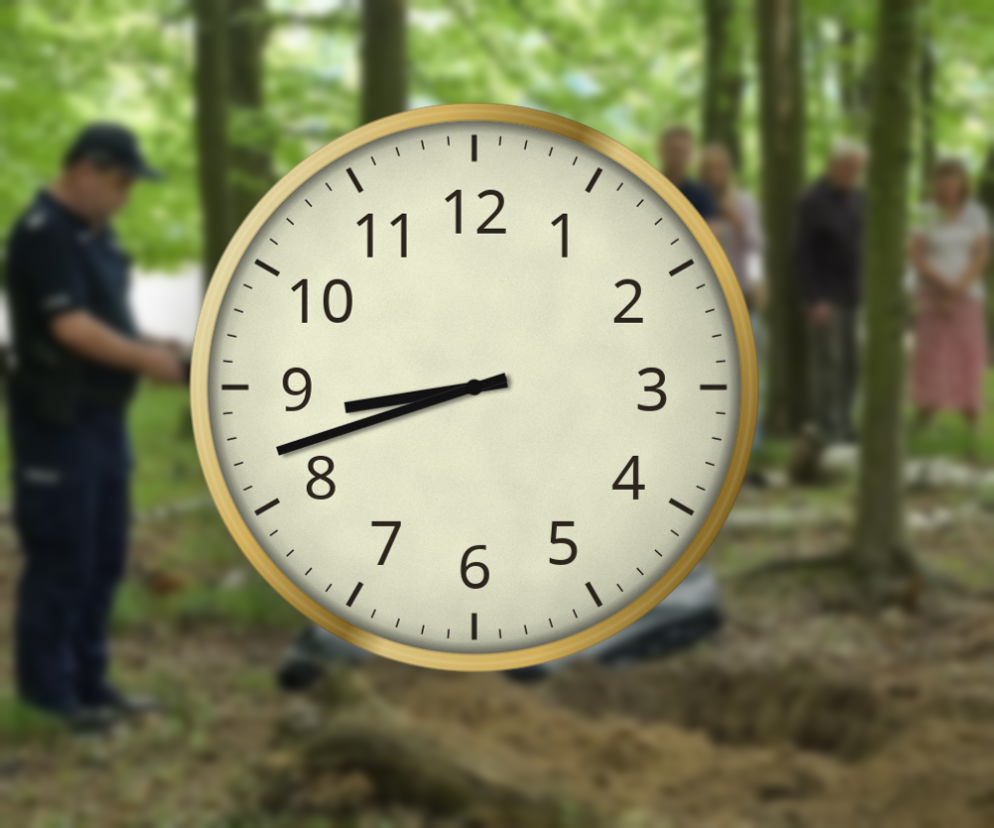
**8:42**
